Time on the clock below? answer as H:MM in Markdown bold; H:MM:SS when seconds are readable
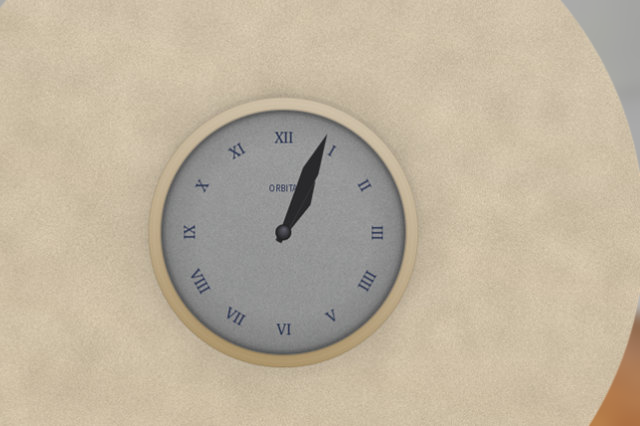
**1:04**
